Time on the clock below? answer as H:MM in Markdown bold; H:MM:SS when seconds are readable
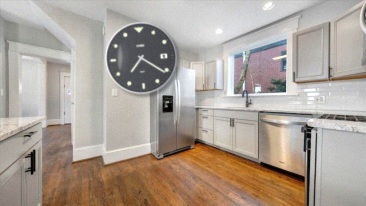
**7:21**
